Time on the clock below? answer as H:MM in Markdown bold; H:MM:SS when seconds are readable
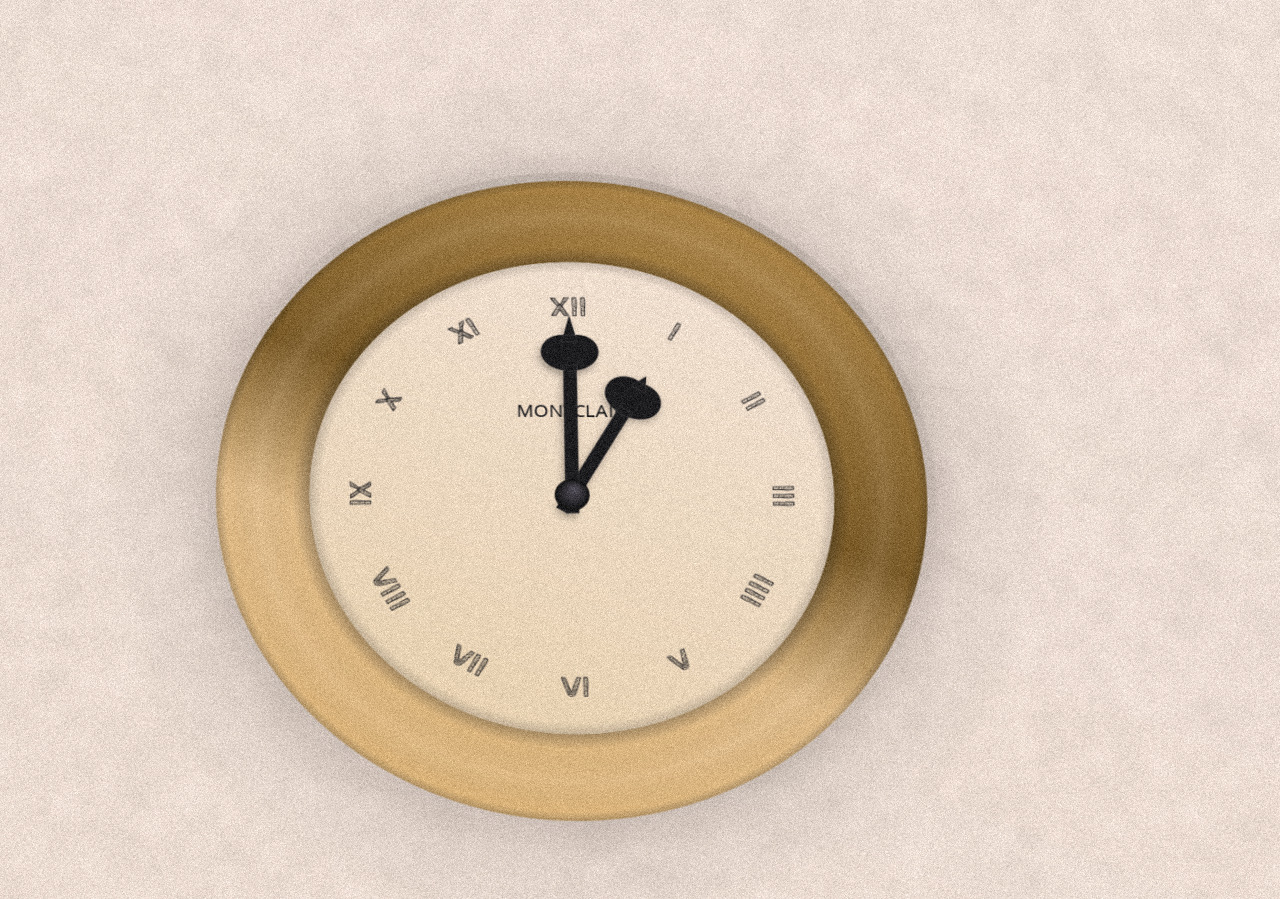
**1:00**
